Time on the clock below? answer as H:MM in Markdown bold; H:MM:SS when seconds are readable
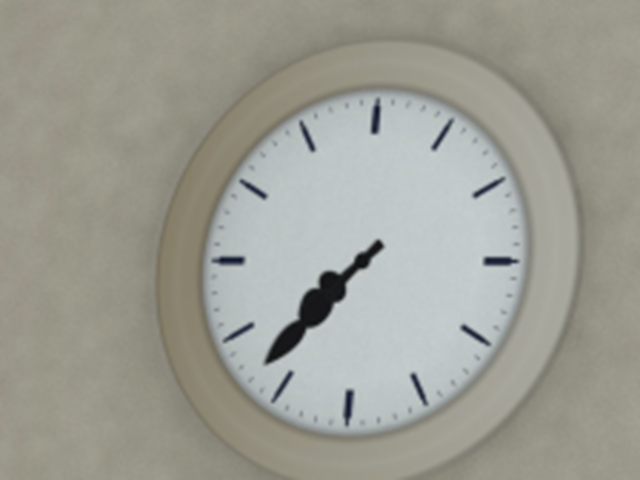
**7:37**
